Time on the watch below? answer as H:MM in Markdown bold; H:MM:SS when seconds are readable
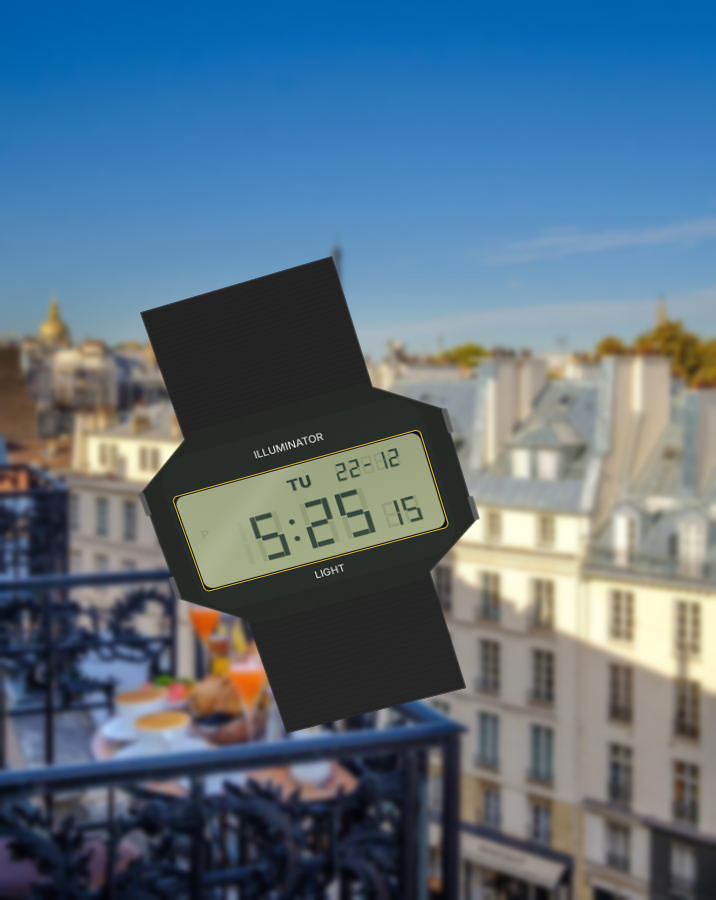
**5:25:15**
